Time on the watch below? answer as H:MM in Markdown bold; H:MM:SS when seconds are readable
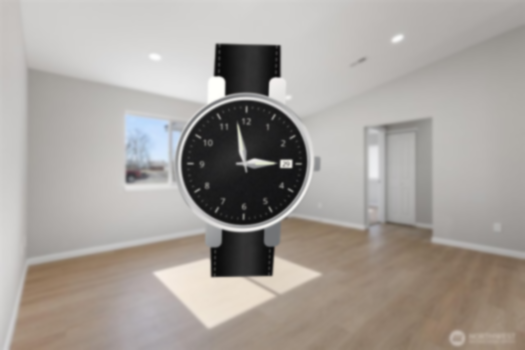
**2:58**
